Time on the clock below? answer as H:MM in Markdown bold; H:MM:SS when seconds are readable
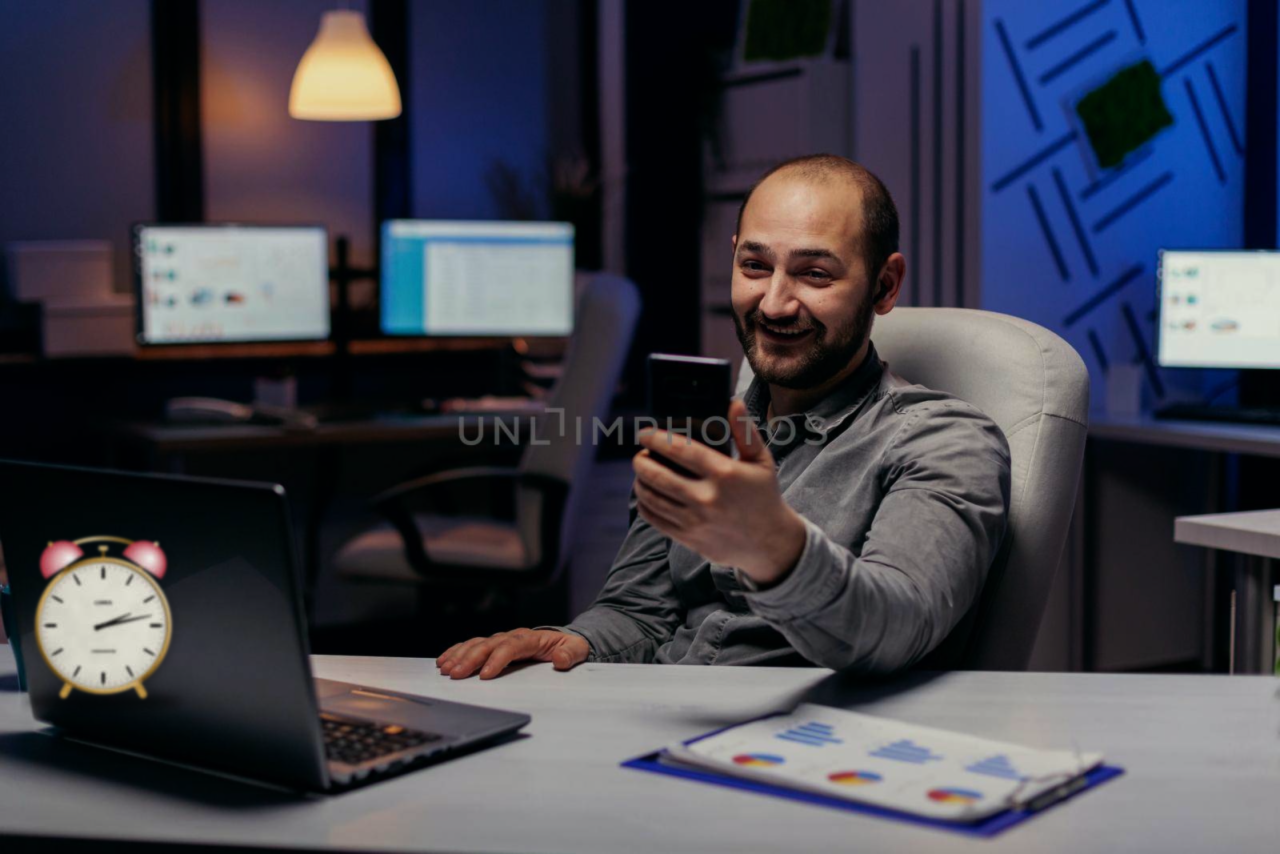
**2:13**
